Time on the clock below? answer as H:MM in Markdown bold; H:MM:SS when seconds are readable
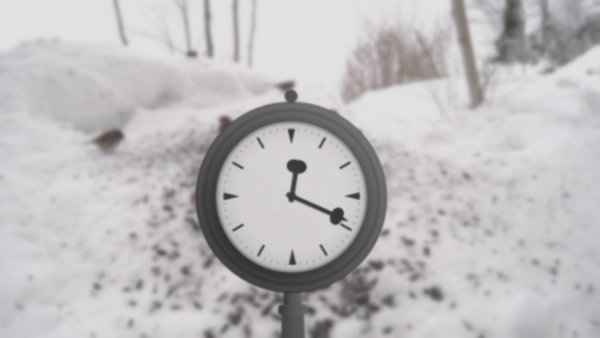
**12:19**
